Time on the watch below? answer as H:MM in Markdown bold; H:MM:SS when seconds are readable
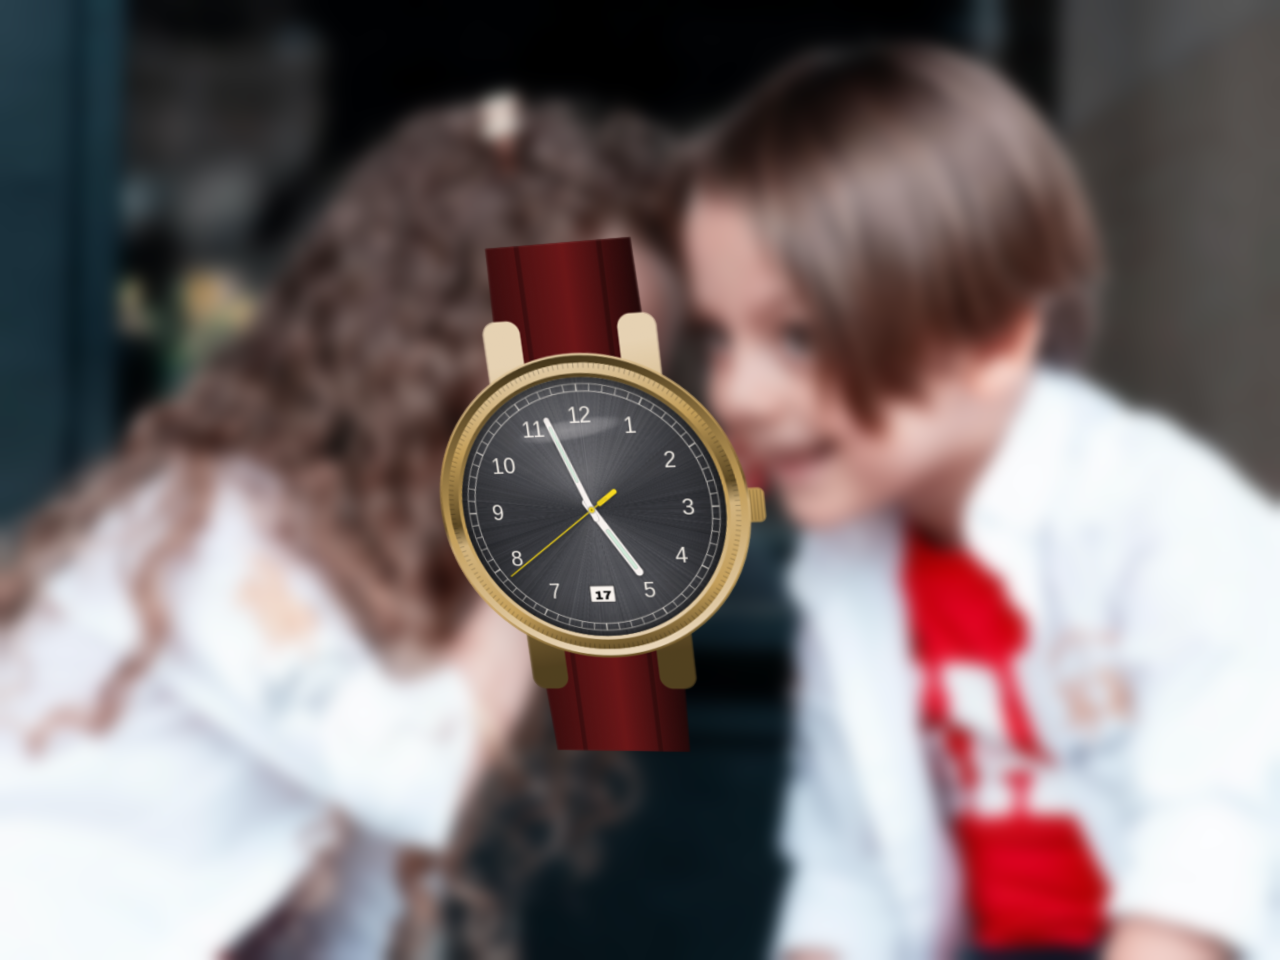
**4:56:39**
